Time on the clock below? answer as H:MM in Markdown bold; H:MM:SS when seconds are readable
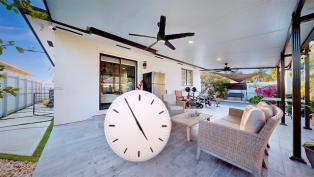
**4:55**
